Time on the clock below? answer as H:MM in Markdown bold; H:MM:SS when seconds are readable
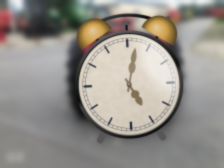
**5:02**
